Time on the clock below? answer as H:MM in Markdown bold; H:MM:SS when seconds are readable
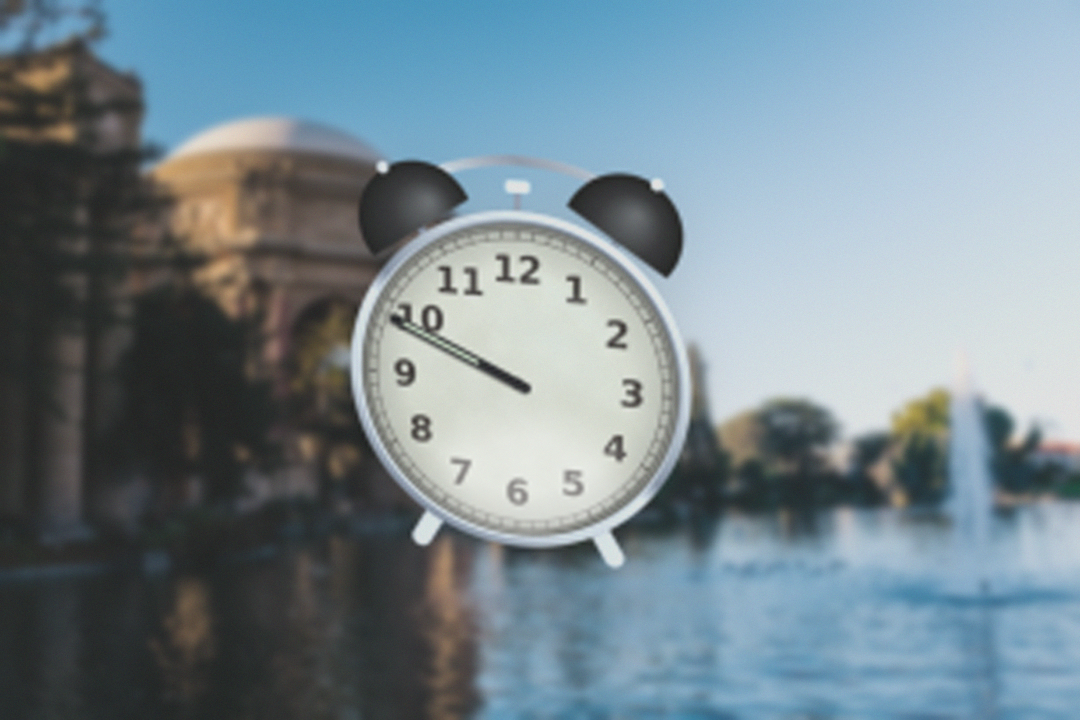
**9:49**
